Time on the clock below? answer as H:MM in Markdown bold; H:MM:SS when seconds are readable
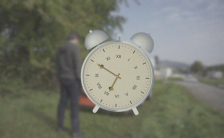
**6:50**
